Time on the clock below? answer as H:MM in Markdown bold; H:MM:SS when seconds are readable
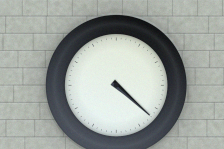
**4:22**
